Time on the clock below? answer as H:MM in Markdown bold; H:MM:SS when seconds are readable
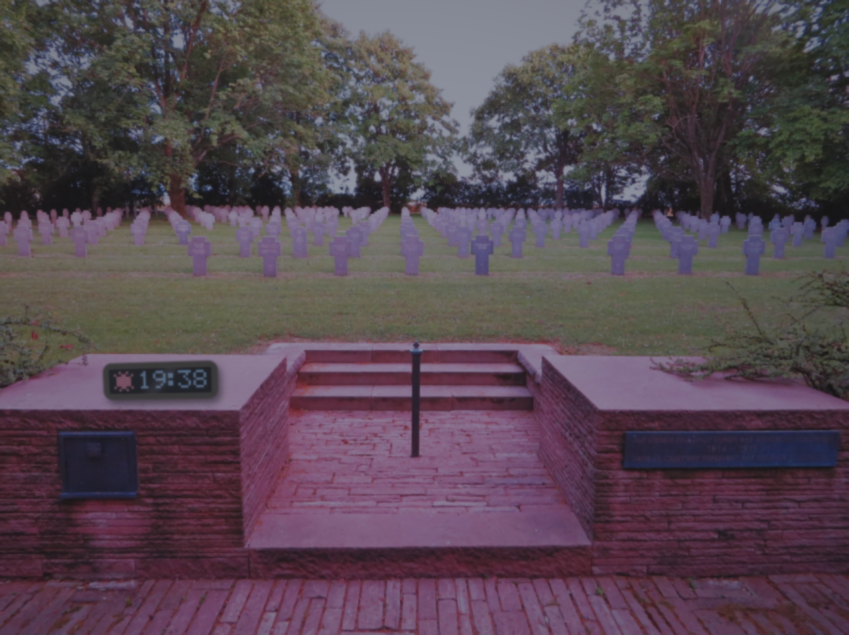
**19:38**
